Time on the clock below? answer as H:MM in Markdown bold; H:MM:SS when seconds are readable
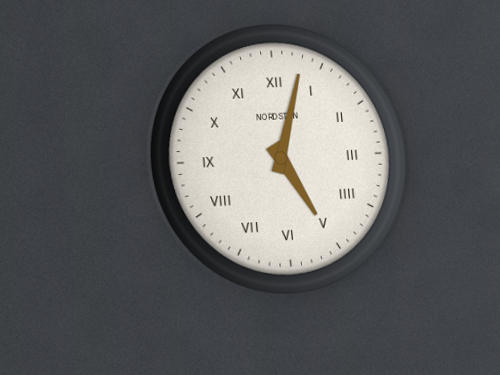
**5:03**
